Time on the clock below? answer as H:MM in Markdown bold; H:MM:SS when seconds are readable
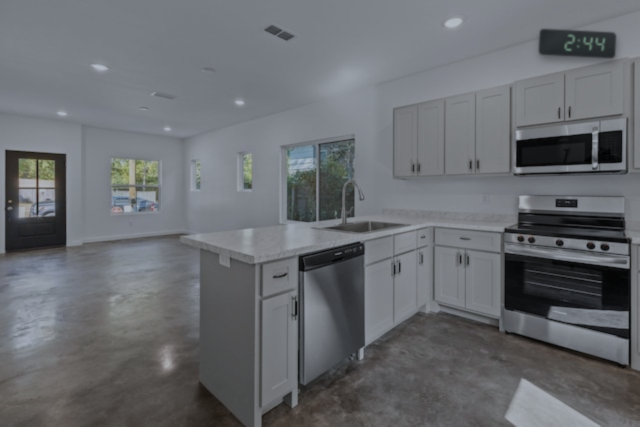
**2:44**
